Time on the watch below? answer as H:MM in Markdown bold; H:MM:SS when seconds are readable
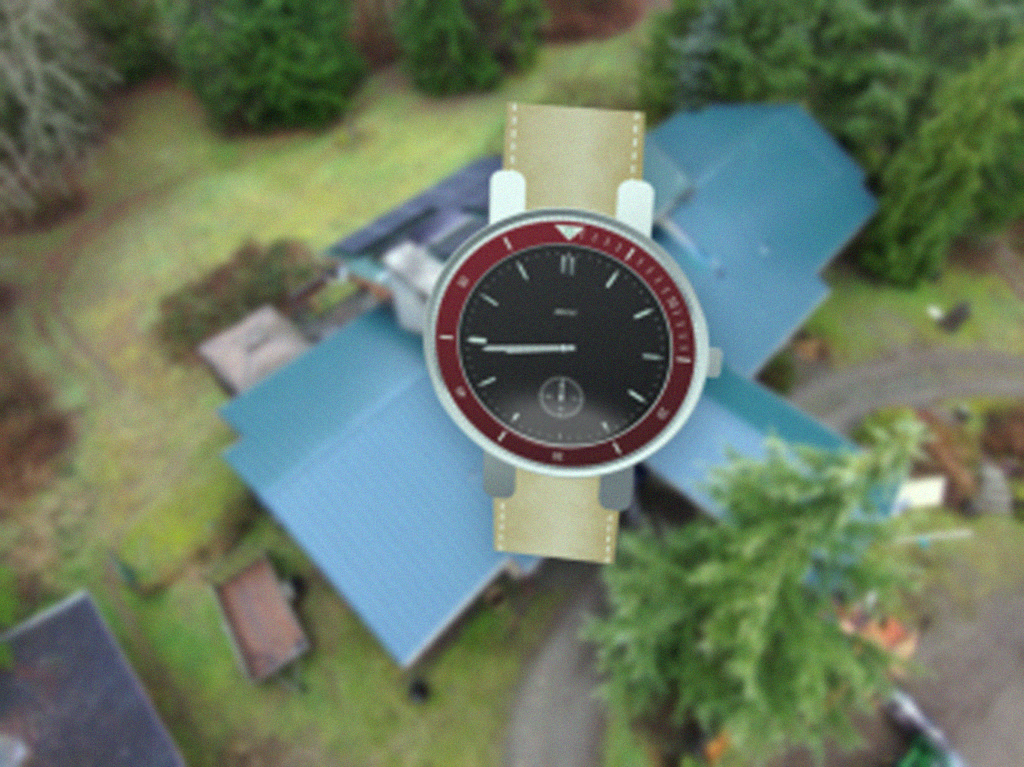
**8:44**
